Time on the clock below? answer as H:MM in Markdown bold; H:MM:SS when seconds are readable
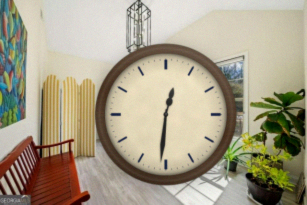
**12:31**
